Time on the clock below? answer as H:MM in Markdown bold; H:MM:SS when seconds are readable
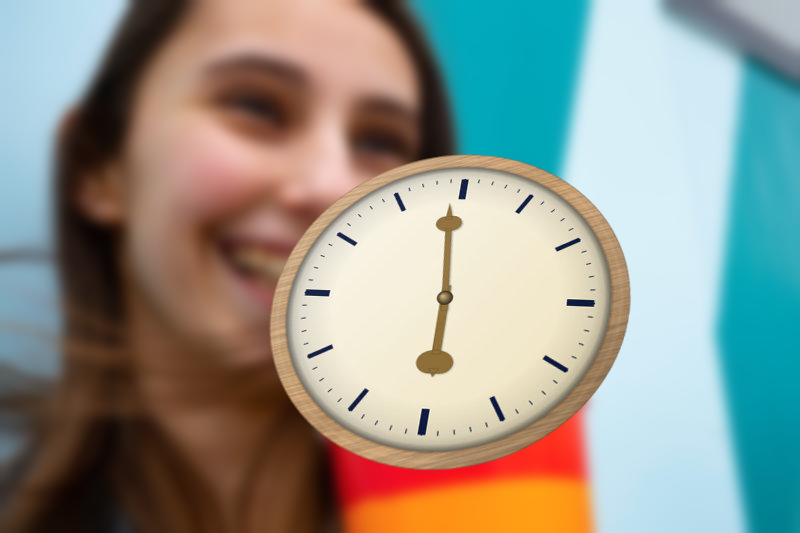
**5:59**
